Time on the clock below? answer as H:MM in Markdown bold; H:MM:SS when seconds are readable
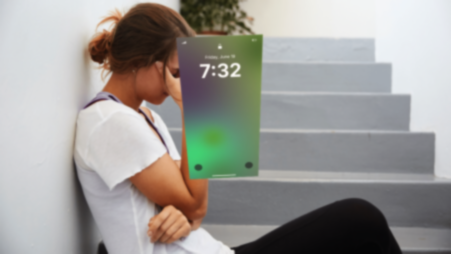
**7:32**
